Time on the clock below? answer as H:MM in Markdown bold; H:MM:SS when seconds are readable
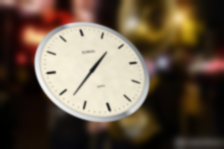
**1:38**
